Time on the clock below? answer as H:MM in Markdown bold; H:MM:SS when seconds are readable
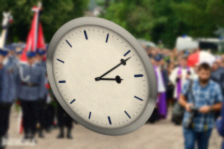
**3:11**
